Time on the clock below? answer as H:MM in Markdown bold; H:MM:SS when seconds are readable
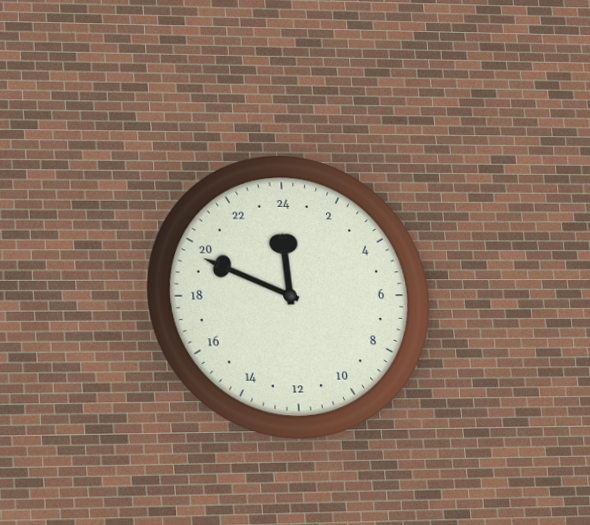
**23:49**
